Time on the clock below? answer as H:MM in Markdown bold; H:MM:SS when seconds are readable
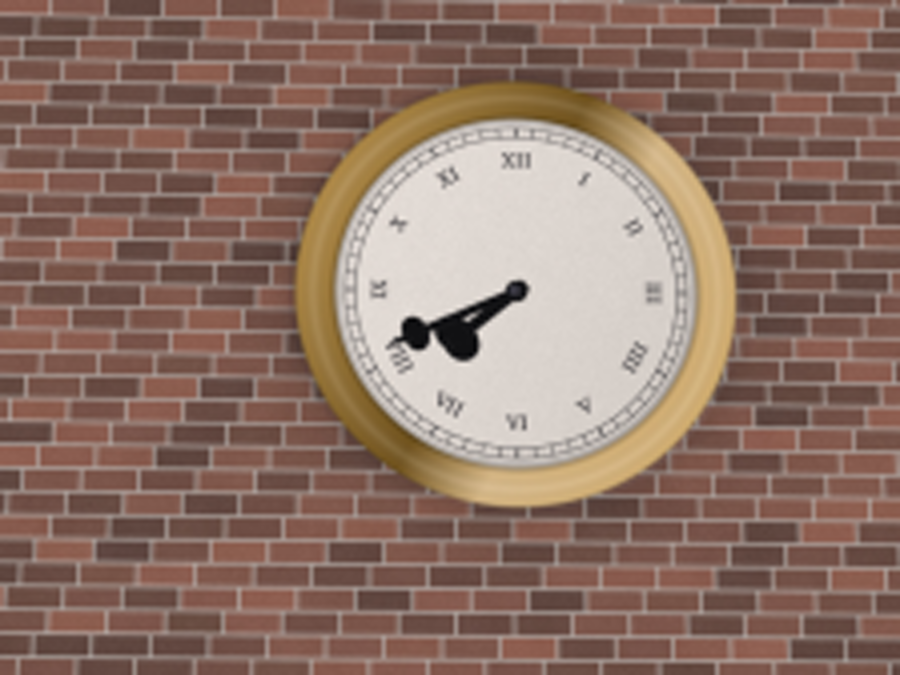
**7:41**
